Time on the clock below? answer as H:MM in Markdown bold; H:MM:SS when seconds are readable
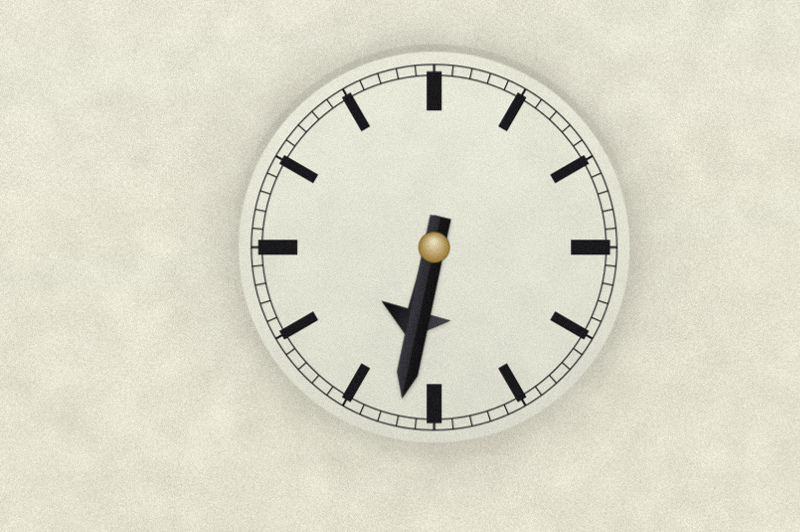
**6:32**
